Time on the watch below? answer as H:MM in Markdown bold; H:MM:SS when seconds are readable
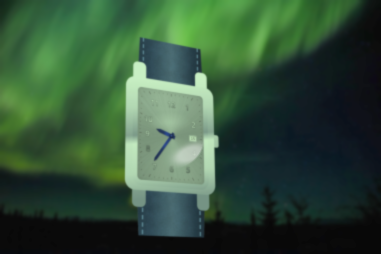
**9:36**
